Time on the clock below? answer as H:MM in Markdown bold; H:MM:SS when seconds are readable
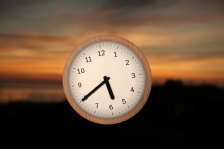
**5:40**
